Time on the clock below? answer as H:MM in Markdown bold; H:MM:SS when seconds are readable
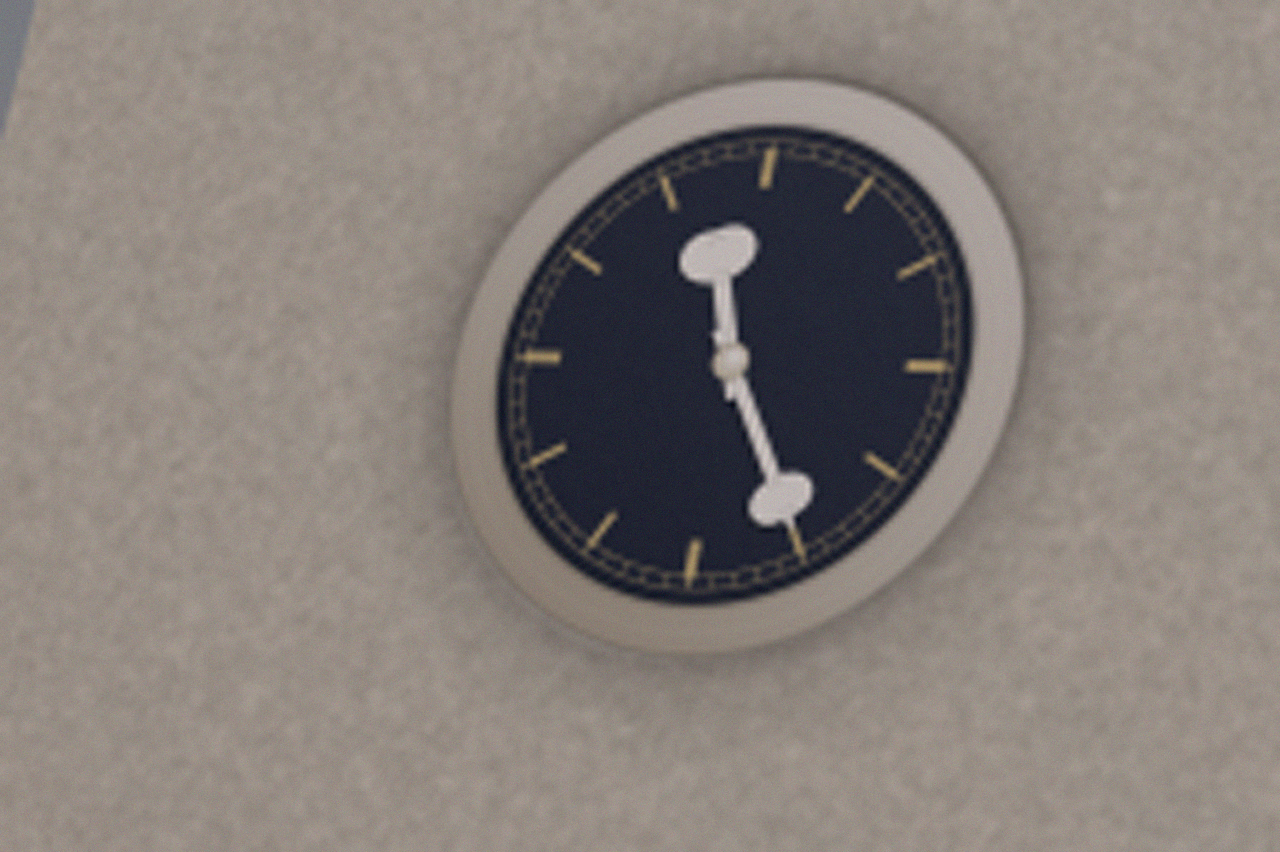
**11:25**
